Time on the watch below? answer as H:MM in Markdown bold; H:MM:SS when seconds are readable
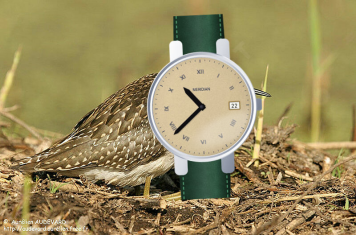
**10:38**
